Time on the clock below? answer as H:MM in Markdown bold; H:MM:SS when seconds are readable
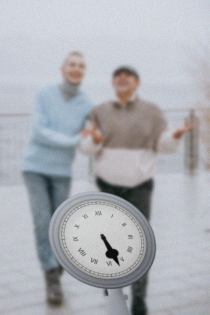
**5:27**
